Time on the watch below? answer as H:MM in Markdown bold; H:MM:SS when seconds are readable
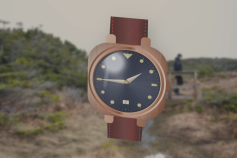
**1:45**
